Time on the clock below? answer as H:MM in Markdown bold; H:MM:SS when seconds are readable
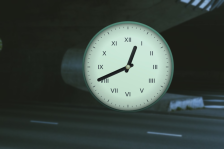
**12:41**
